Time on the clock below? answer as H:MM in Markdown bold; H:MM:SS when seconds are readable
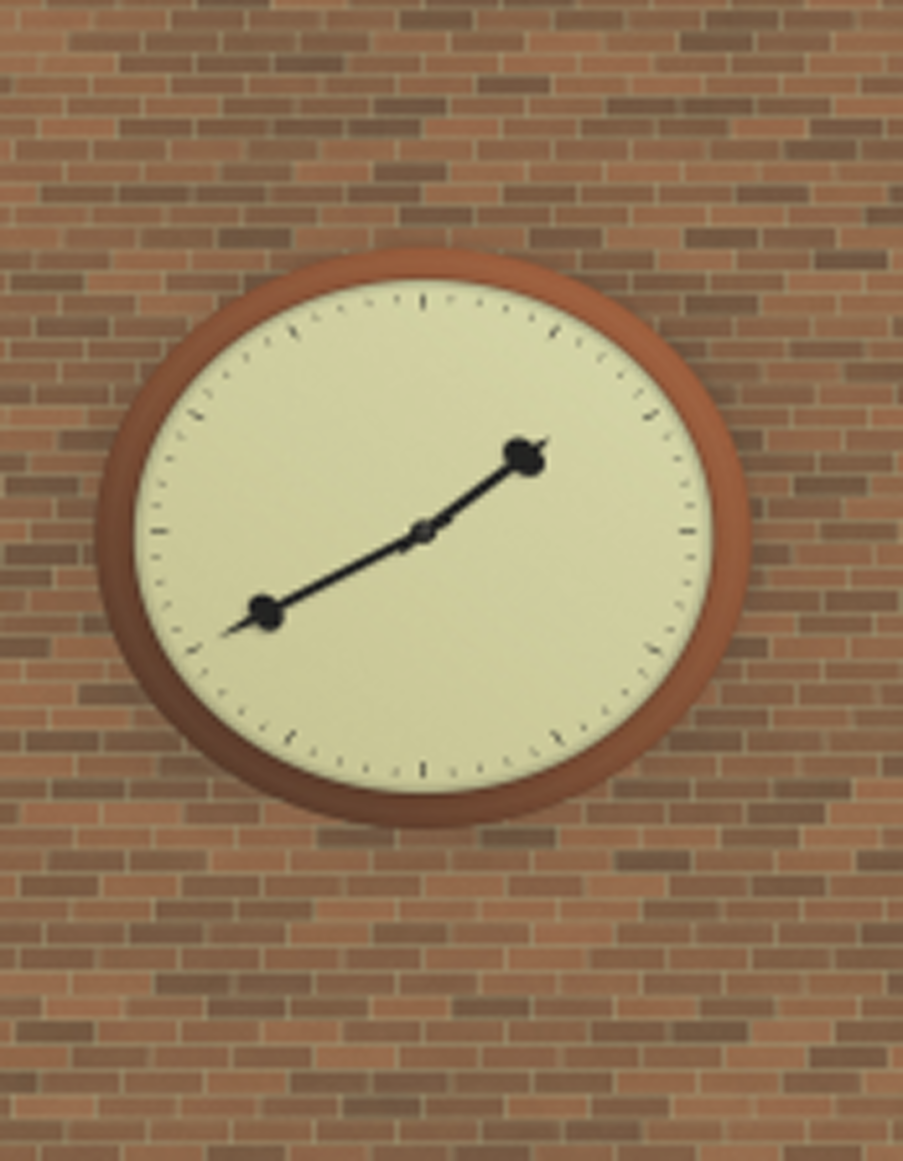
**1:40**
